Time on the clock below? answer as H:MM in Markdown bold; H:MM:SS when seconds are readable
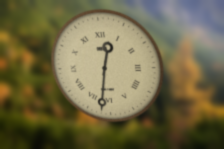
**12:32**
